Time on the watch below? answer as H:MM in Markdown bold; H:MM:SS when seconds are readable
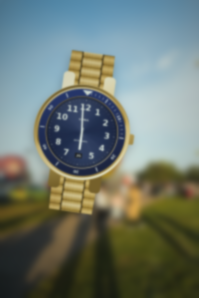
**5:59**
